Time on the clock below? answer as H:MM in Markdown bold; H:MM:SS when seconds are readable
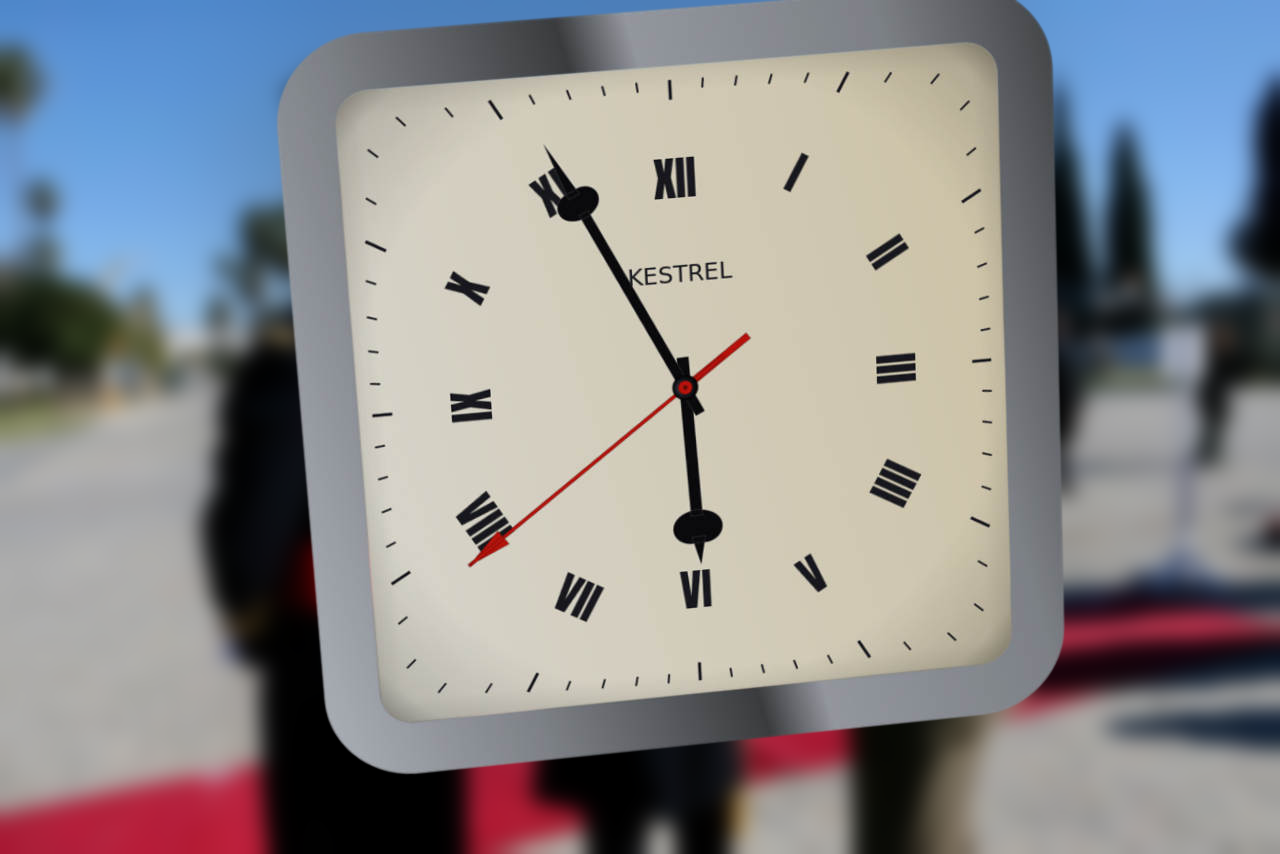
**5:55:39**
